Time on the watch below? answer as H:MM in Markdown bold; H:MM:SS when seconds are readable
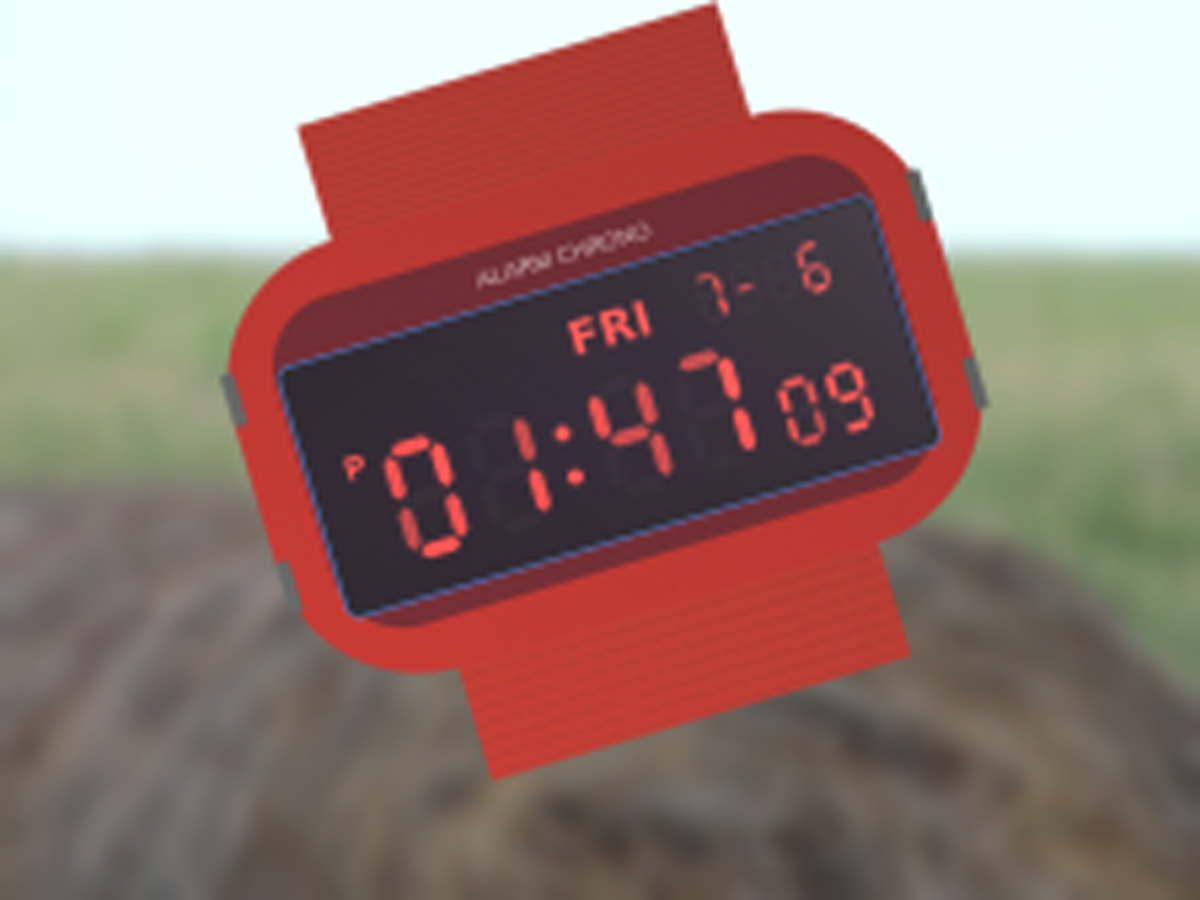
**1:47:09**
